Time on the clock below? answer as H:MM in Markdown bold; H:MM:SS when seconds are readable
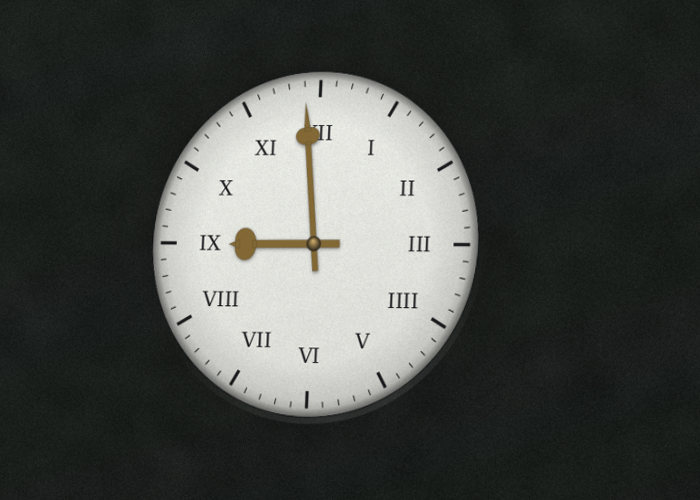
**8:59**
